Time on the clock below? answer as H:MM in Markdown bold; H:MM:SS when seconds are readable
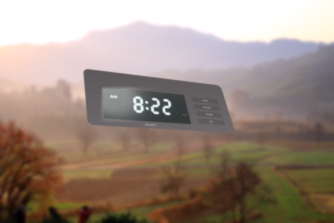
**8:22**
